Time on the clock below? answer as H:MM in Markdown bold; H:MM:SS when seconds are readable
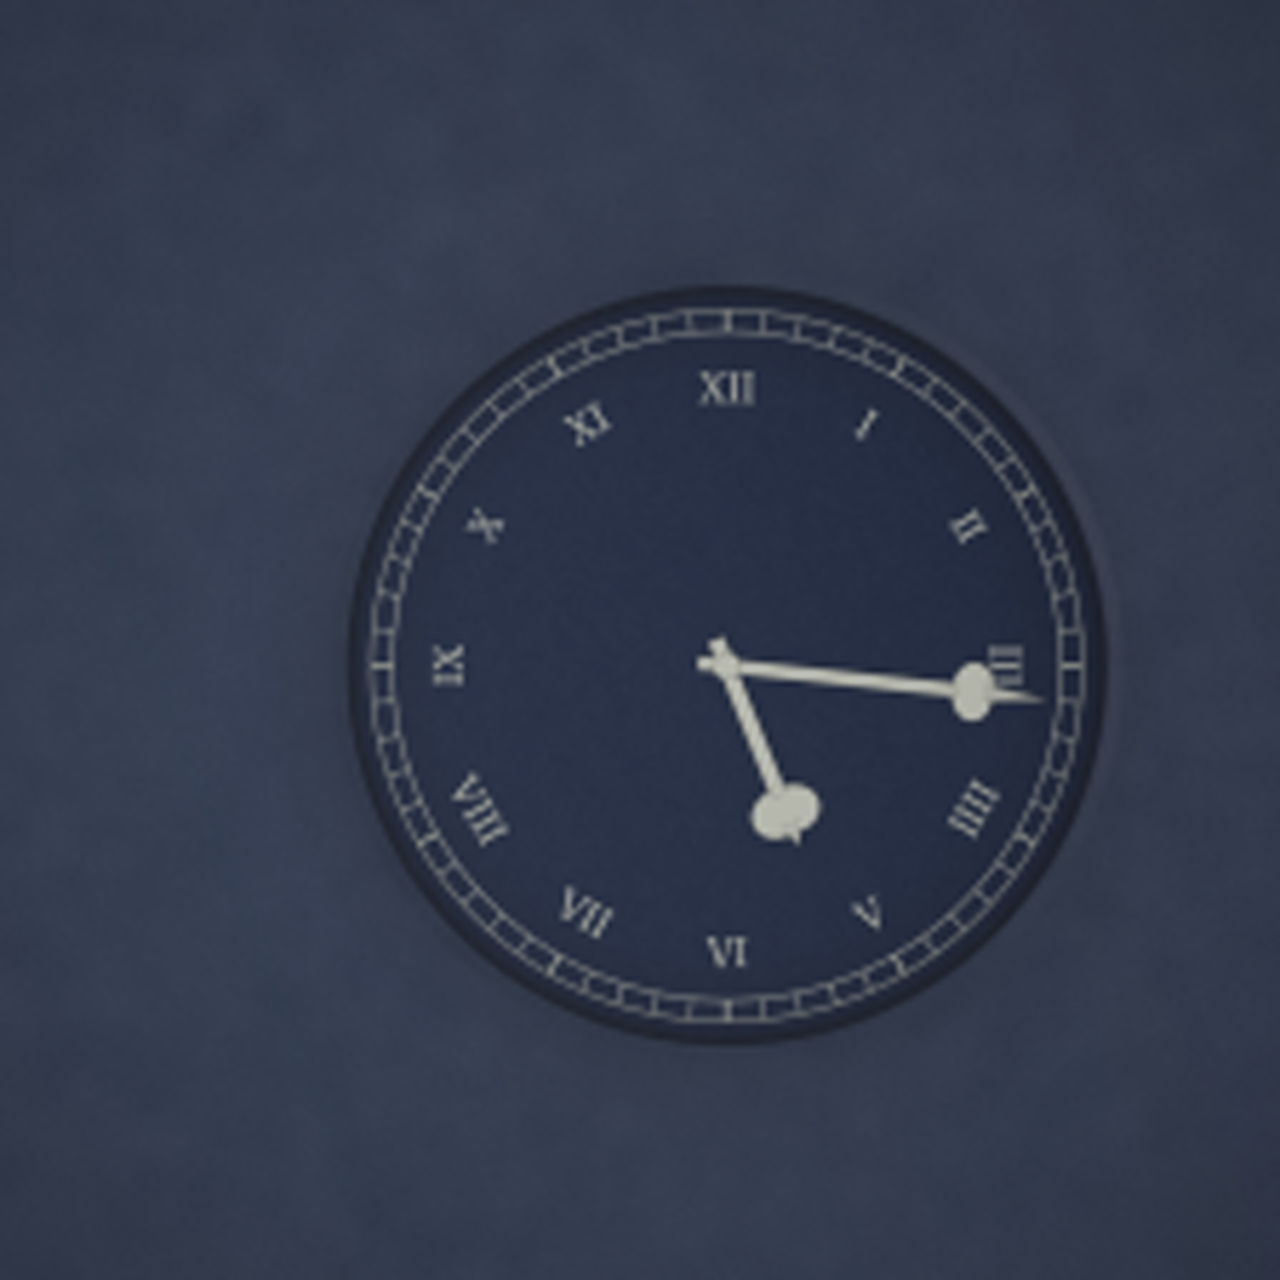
**5:16**
